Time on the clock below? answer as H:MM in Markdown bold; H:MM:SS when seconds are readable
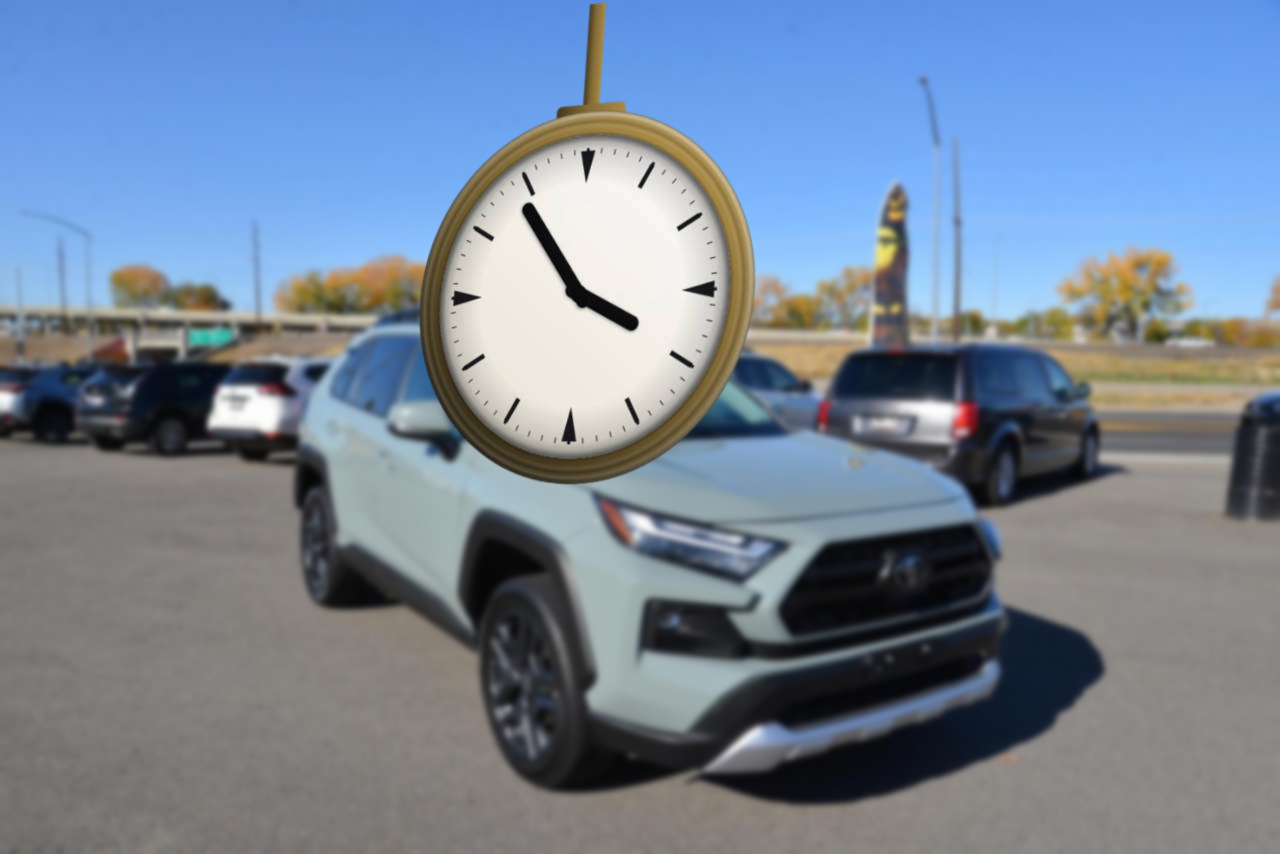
**3:54**
